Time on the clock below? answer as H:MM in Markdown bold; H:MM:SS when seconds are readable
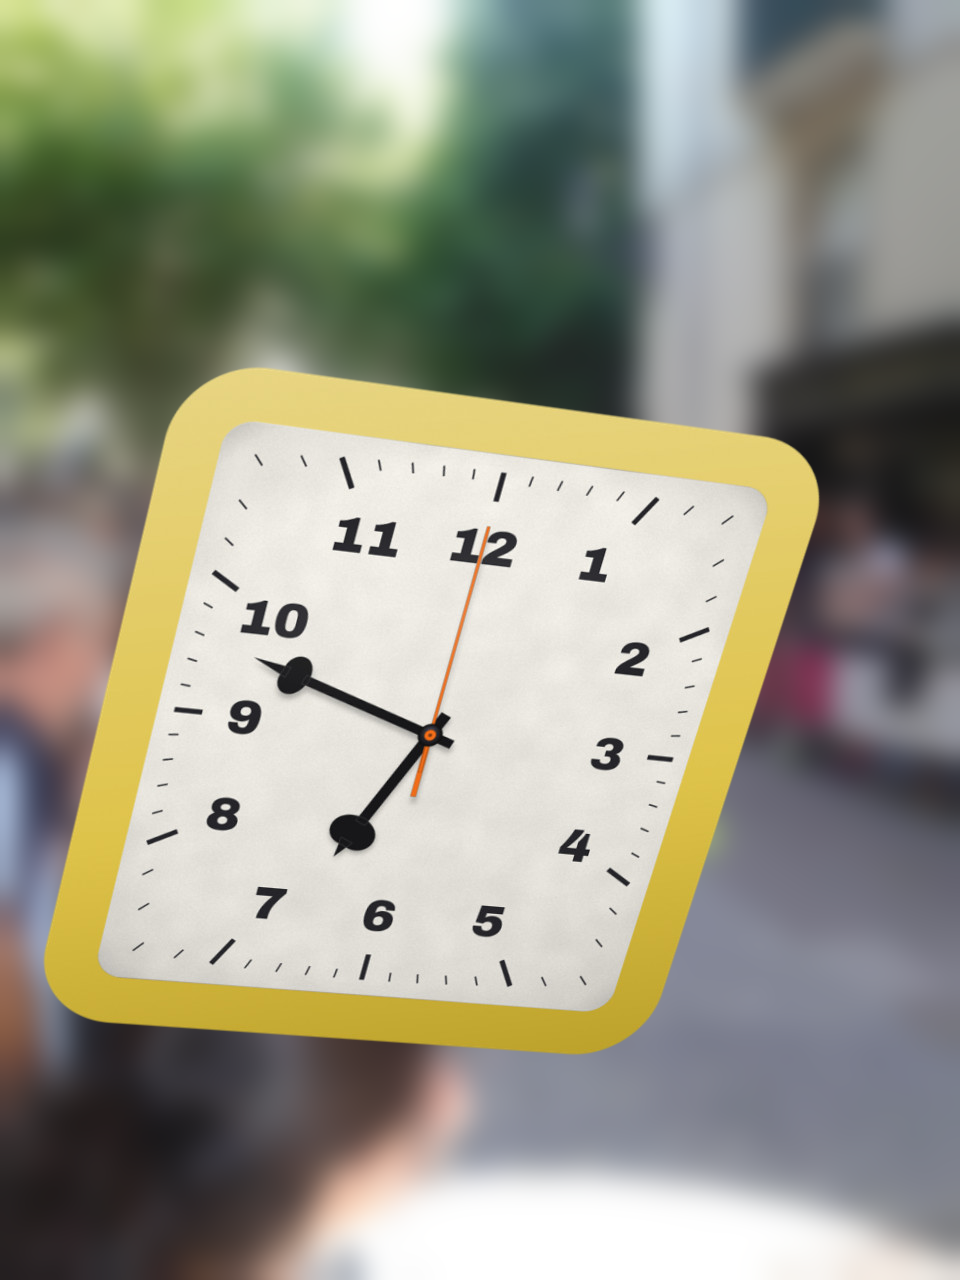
**6:48:00**
